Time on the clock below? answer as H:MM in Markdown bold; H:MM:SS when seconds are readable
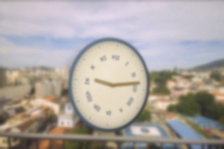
**9:13**
